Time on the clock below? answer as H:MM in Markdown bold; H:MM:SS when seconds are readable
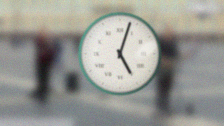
**5:03**
